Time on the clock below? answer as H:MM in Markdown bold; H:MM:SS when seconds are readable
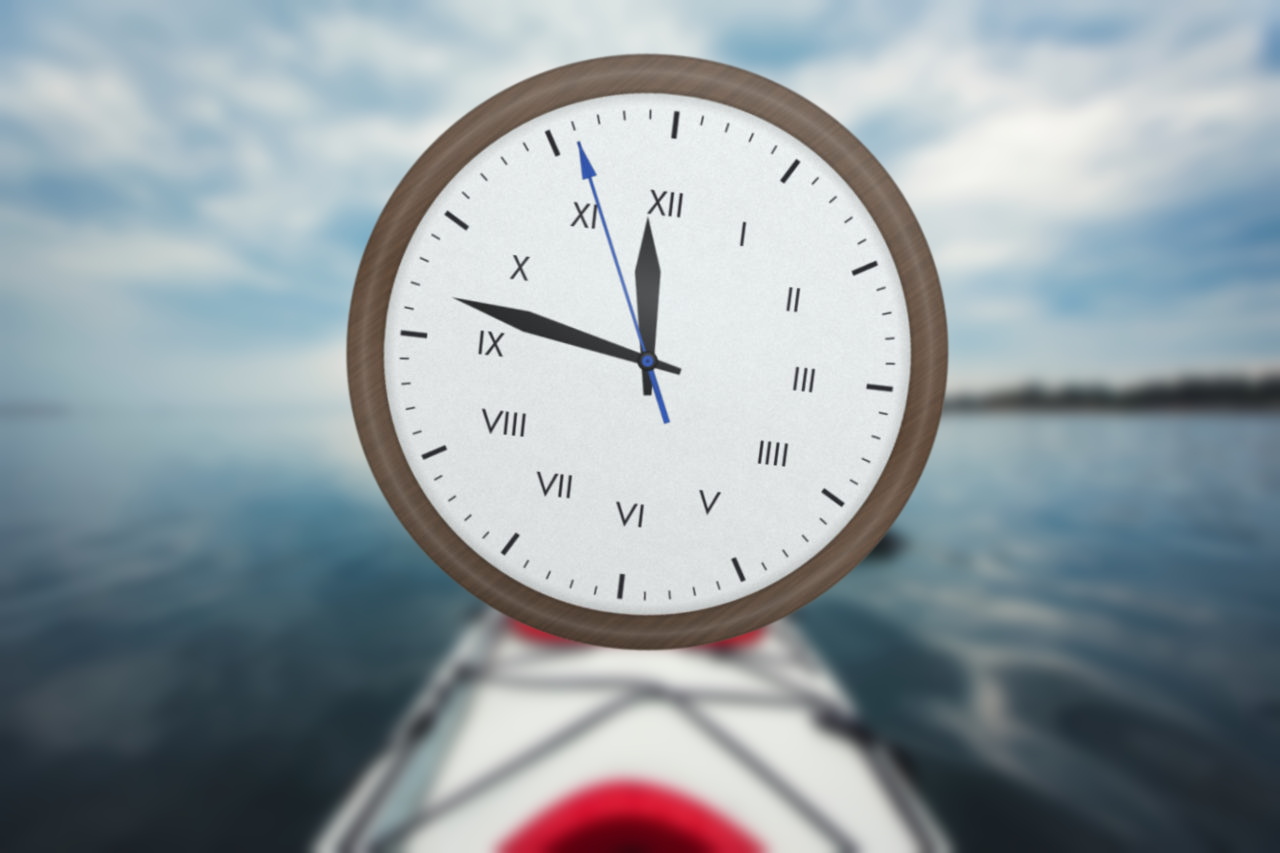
**11:46:56**
